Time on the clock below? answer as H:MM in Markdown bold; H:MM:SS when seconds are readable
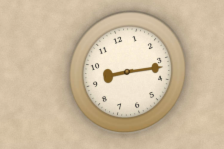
**9:17**
